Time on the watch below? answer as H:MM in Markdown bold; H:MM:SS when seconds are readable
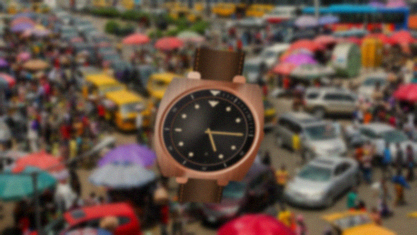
**5:15**
